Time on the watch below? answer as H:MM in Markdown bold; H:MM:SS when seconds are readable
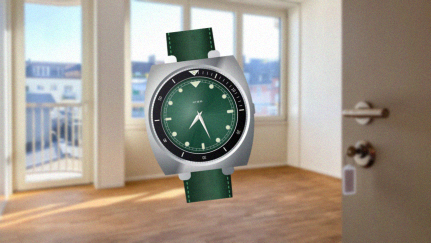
**7:27**
